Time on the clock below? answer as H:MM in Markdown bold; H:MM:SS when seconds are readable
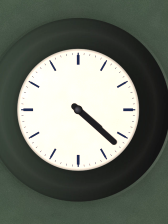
**4:22**
